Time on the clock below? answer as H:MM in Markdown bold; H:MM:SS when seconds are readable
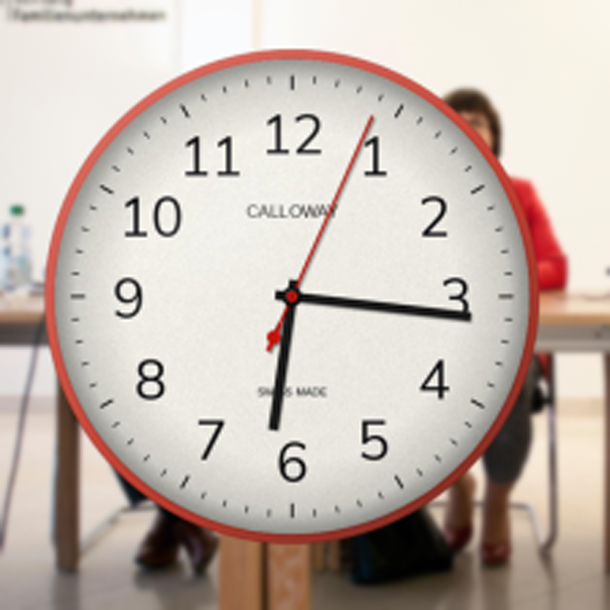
**6:16:04**
